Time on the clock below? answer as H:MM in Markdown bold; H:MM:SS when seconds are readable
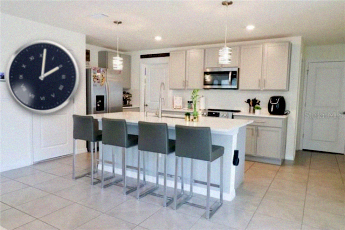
**2:01**
